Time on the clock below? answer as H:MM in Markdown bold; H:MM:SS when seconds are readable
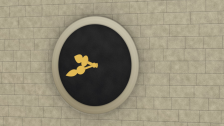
**9:42**
